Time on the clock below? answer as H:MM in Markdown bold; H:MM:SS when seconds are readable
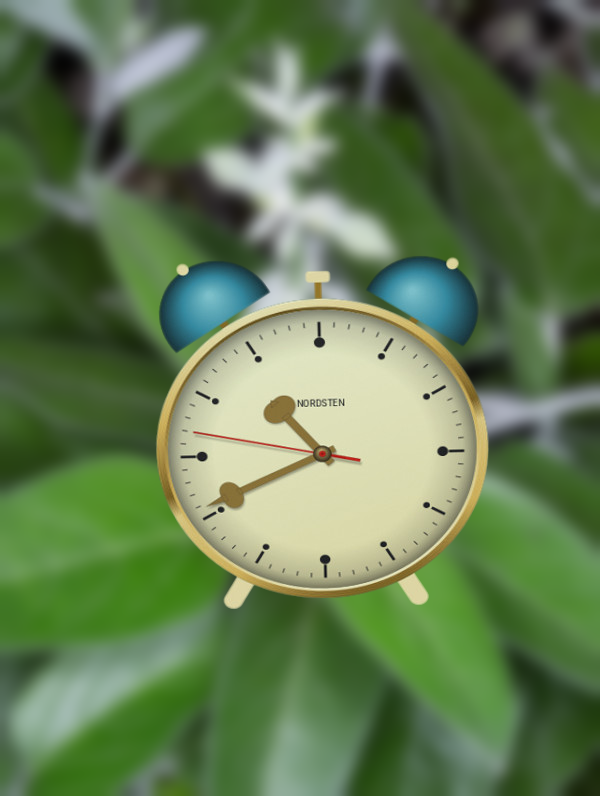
**10:40:47**
